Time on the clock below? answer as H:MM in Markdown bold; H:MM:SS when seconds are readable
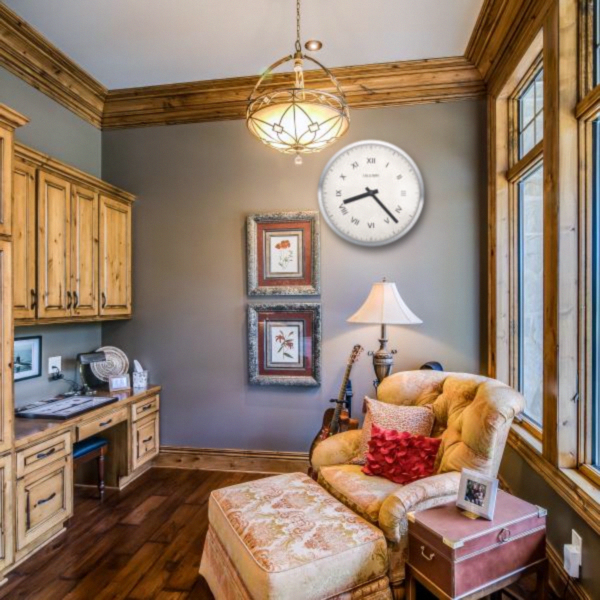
**8:23**
